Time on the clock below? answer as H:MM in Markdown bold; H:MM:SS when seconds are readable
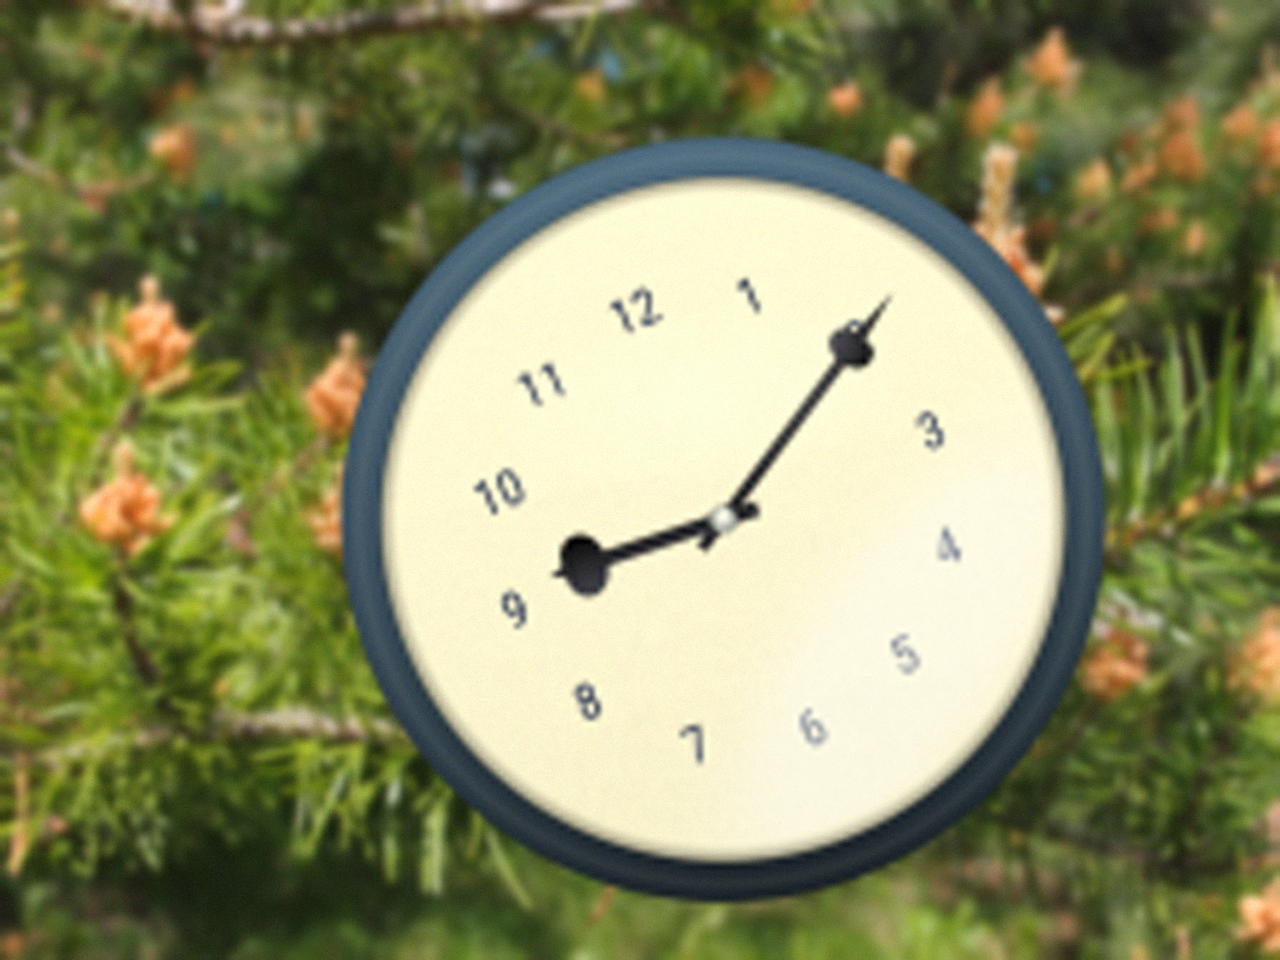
**9:10**
